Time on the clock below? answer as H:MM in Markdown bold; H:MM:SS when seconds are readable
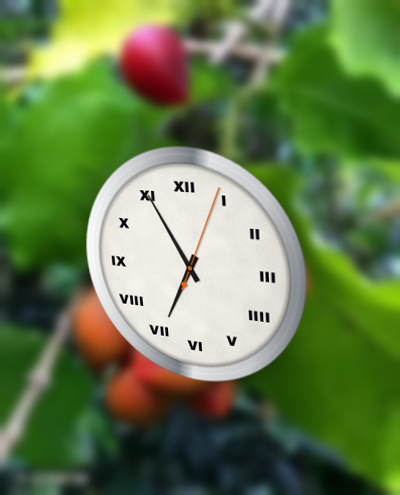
**6:55:04**
